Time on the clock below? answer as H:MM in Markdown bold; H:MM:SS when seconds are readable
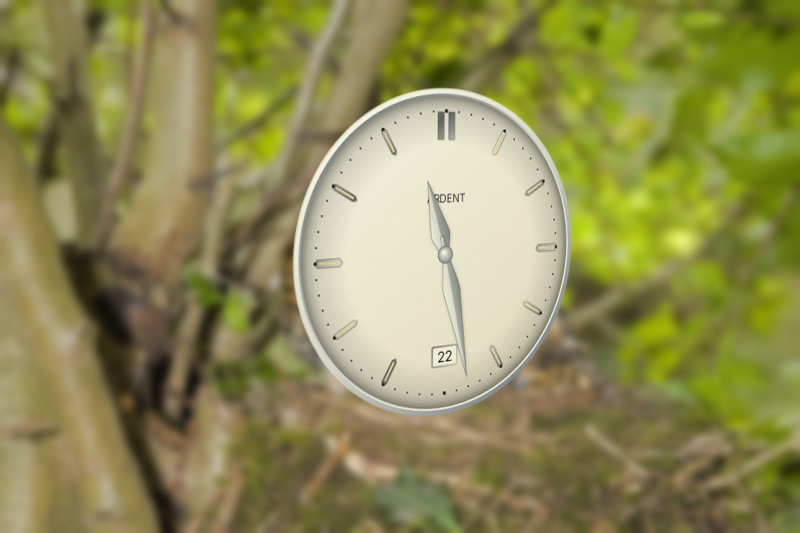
**11:28**
